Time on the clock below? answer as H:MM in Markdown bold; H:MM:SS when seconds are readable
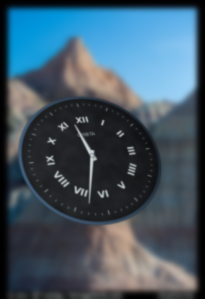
**11:33**
